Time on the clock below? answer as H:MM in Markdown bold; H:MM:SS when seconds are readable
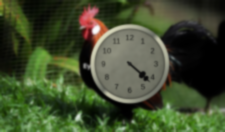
**4:22**
